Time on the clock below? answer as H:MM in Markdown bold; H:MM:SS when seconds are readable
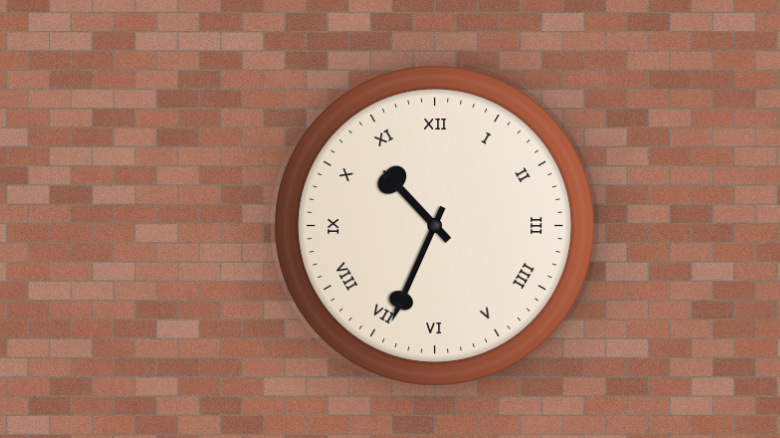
**10:34**
